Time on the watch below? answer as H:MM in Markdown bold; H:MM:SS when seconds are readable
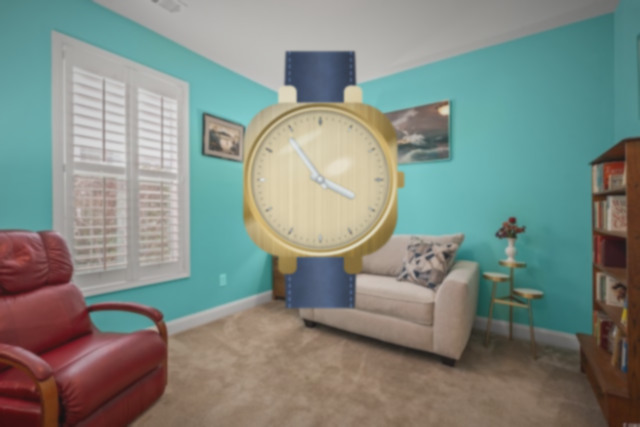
**3:54**
